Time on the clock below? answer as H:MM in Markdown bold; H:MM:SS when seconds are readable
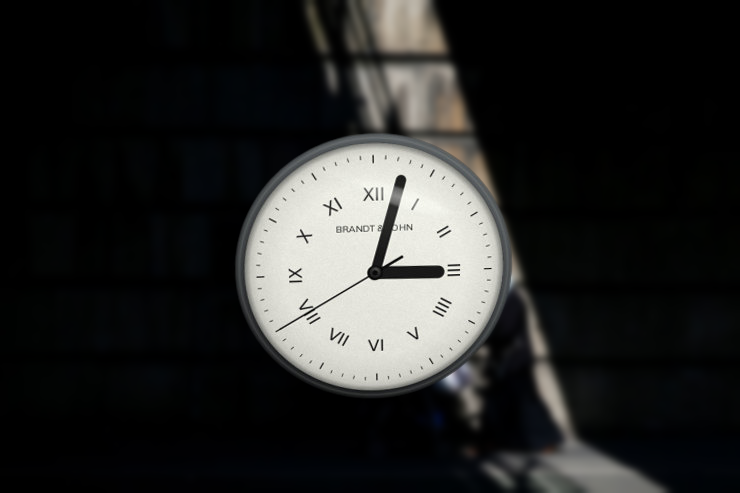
**3:02:40**
